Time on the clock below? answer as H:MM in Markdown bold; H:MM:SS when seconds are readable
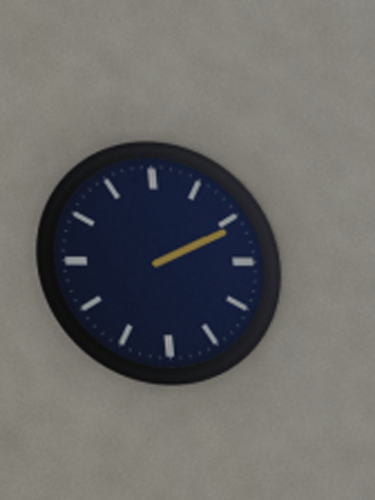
**2:11**
